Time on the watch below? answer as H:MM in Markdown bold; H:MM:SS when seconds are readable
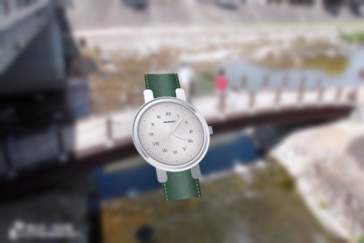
**4:07**
